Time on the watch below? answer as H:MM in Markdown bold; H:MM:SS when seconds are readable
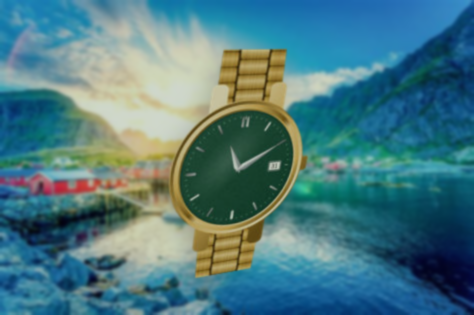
**11:10**
